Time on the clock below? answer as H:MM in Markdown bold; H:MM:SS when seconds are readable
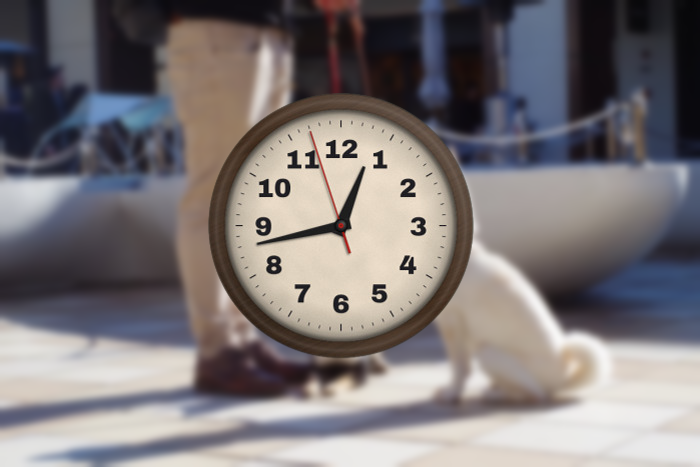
**12:42:57**
